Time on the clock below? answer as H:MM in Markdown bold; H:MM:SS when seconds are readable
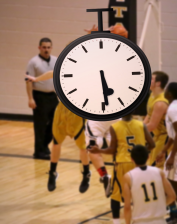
**5:29**
